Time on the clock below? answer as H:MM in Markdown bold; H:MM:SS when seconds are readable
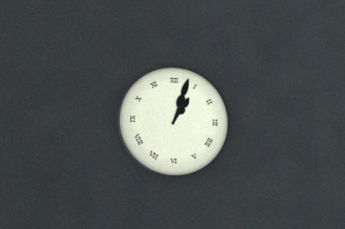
**1:03**
